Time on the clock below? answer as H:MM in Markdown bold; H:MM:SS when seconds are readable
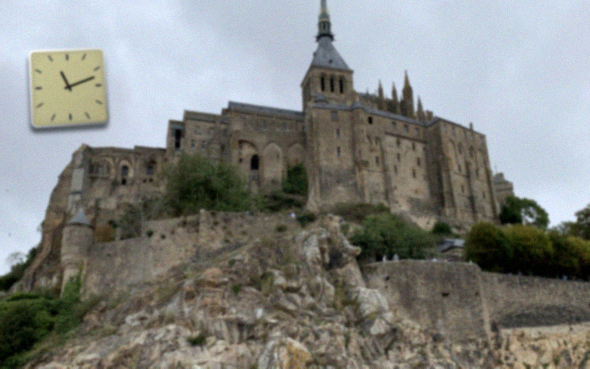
**11:12**
